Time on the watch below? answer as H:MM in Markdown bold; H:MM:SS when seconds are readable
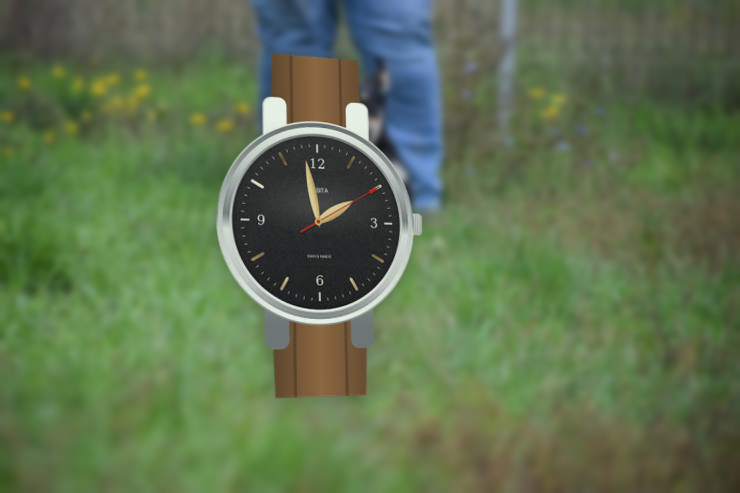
**1:58:10**
